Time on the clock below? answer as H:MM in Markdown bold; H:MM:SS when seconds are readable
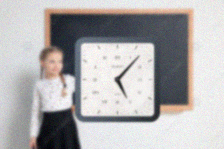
**5:07**
